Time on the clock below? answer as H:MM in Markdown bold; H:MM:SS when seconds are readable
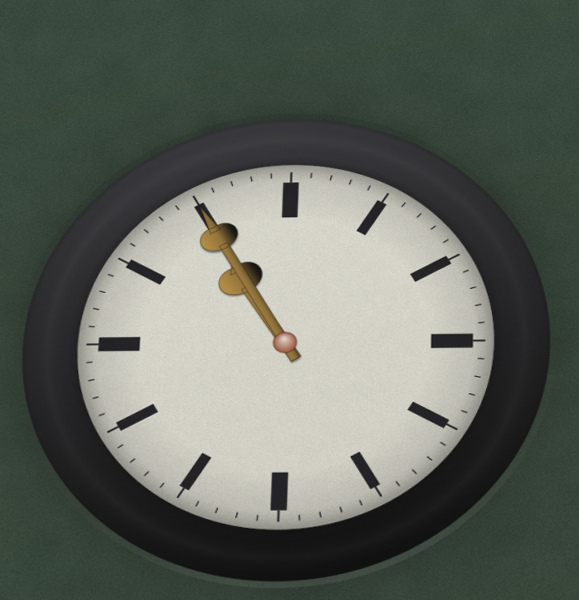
**10:55**
